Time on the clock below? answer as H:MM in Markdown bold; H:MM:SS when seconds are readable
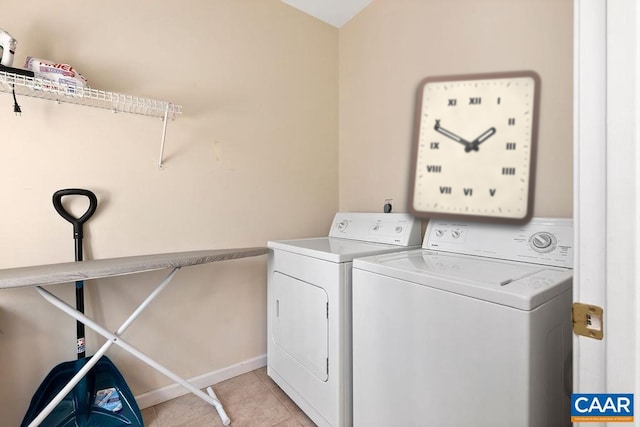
**1:49**
